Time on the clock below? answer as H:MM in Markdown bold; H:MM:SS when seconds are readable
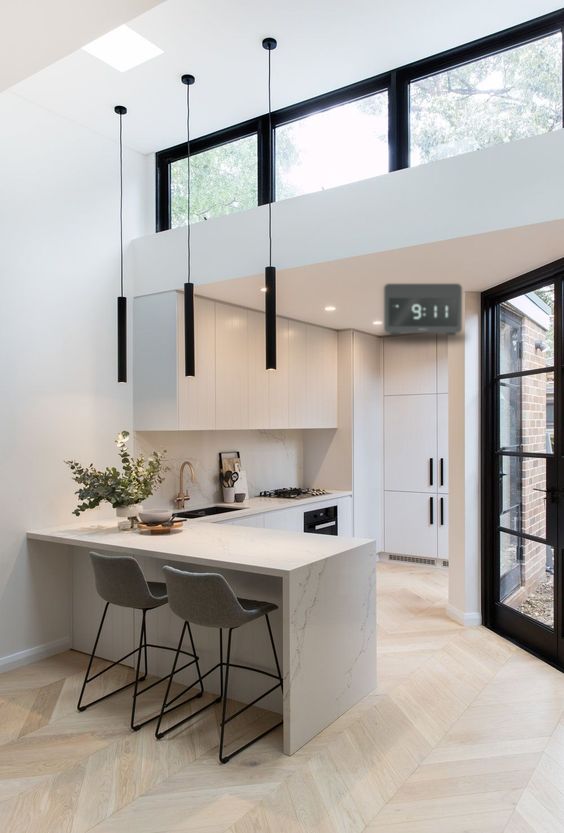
**9:11**
